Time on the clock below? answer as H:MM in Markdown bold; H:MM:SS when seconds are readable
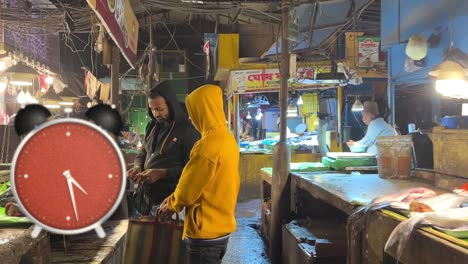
**4:28**
